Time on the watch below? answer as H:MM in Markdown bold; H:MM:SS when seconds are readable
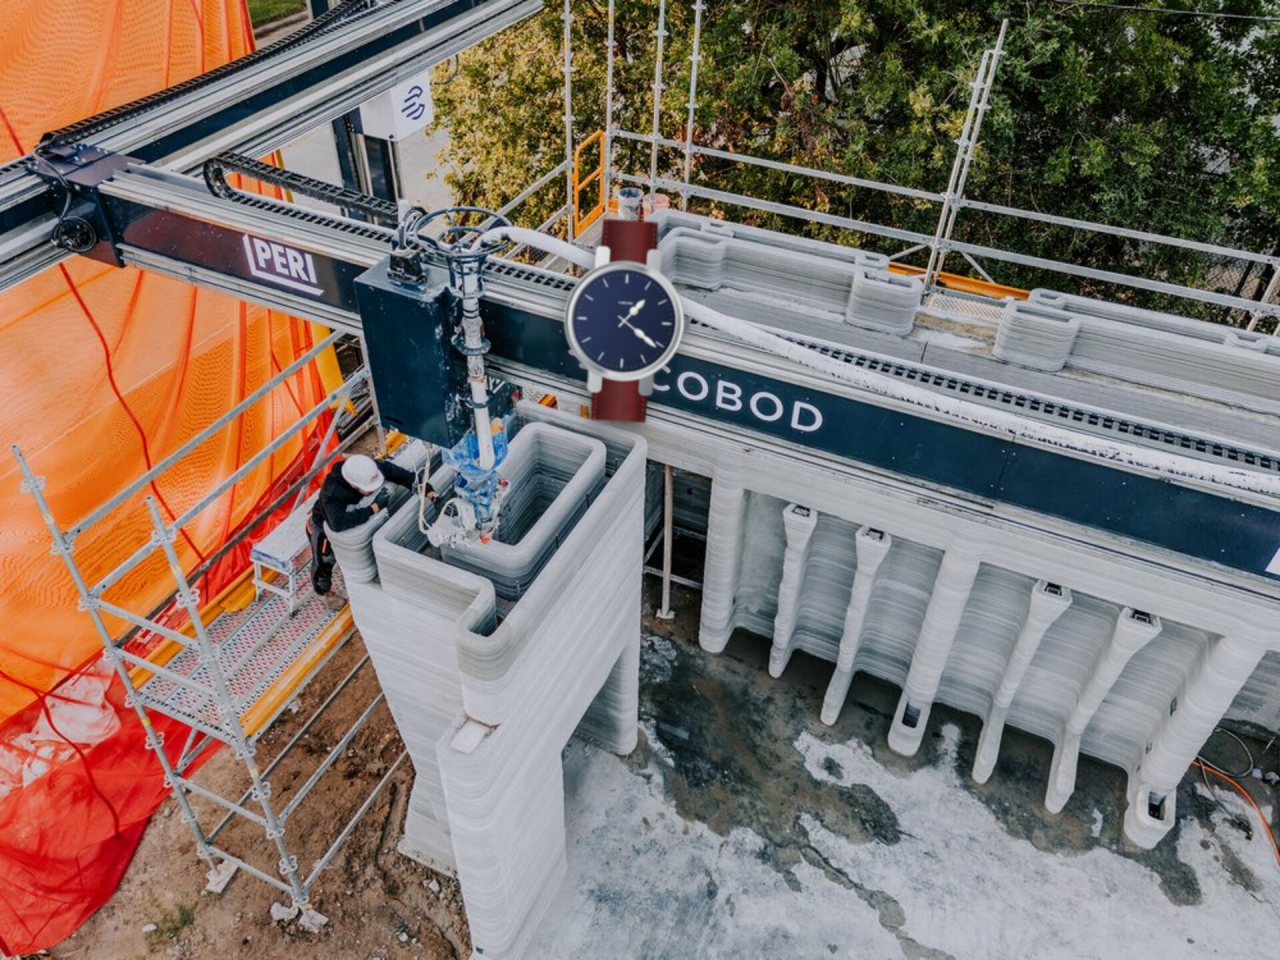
**1:21**
